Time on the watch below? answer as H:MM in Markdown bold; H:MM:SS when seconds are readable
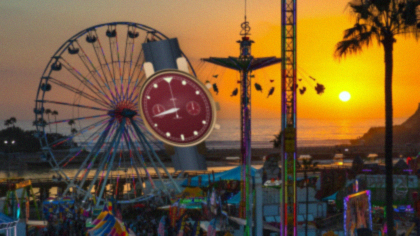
**8:43**
